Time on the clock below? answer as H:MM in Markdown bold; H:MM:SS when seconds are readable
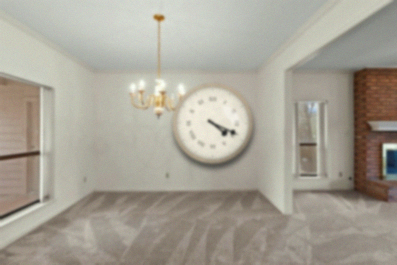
**4:19**
